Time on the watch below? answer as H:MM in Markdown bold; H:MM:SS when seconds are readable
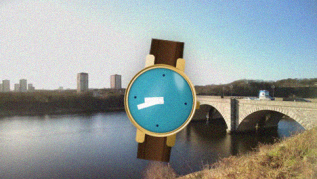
**8:41**
